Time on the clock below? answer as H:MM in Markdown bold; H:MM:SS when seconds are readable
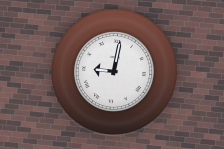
**9:01**
